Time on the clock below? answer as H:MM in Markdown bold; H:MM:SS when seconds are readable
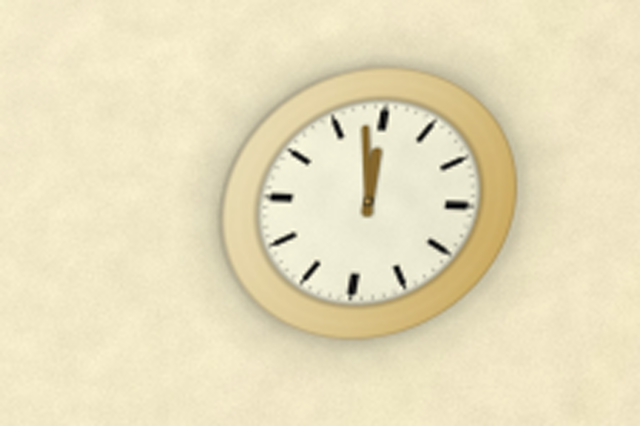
**11:58**
